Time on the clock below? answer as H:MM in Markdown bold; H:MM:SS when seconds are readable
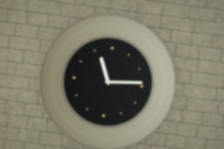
**11:14**
